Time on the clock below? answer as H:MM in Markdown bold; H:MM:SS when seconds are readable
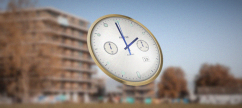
**1:59**
